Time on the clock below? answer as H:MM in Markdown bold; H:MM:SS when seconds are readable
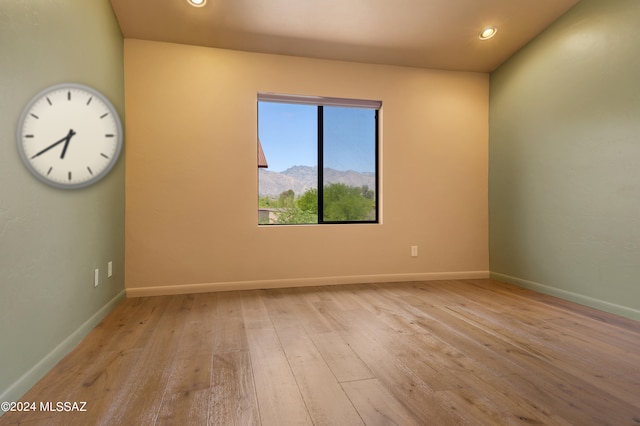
**6:40**
